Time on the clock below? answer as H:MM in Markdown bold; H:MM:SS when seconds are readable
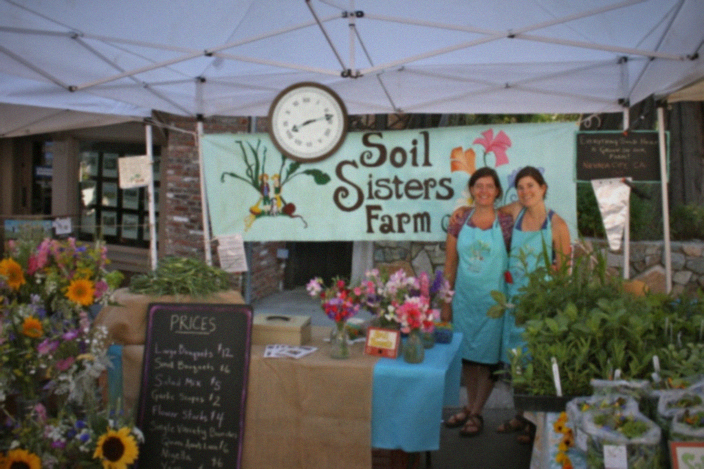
**8:13**
